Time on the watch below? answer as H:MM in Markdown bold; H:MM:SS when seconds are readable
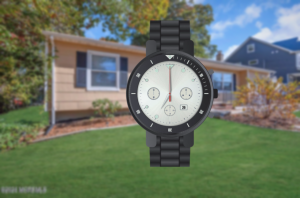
**7:00**
